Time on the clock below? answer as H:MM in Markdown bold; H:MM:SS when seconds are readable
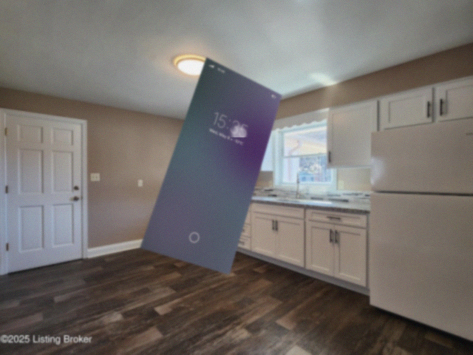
**15:35**
